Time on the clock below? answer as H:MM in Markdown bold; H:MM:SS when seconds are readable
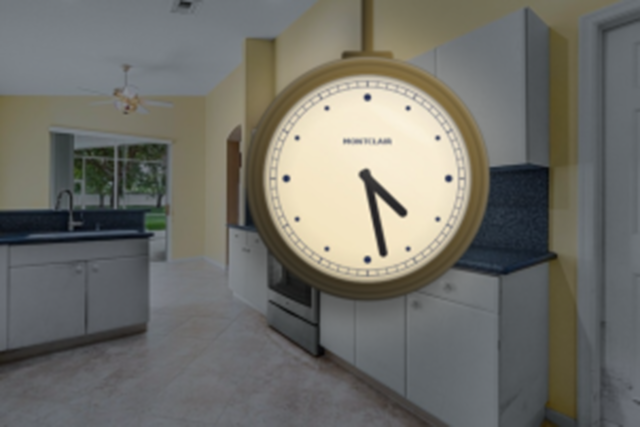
**4:28**
